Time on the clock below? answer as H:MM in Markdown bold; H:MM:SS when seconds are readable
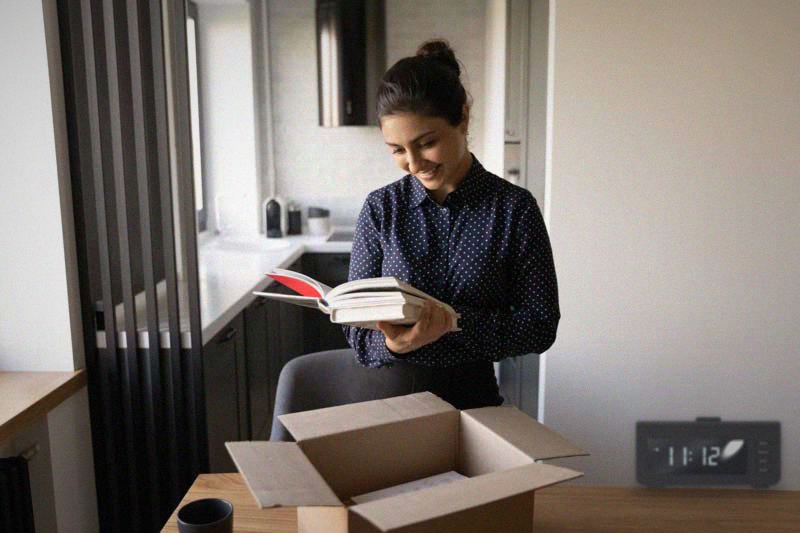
**11:12**
